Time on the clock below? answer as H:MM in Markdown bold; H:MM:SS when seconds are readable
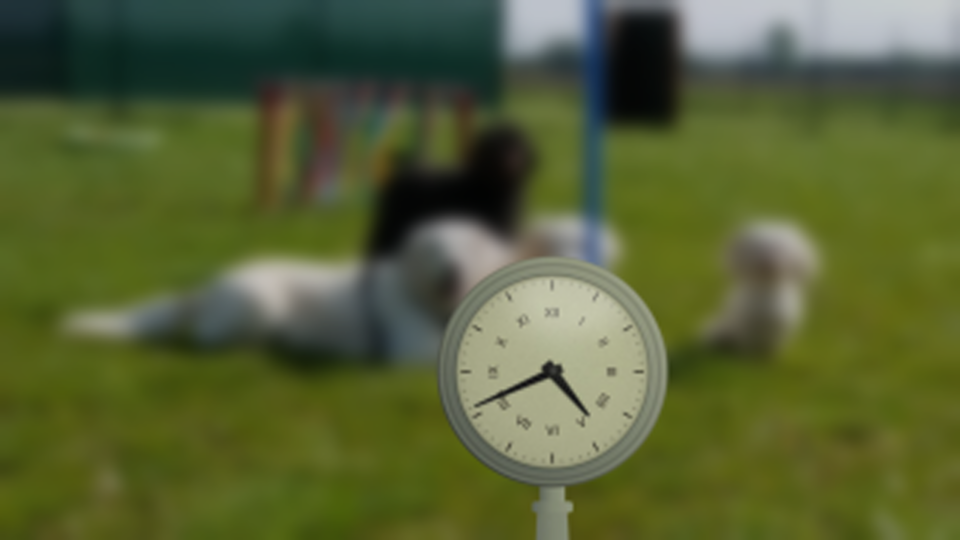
**4:41**
